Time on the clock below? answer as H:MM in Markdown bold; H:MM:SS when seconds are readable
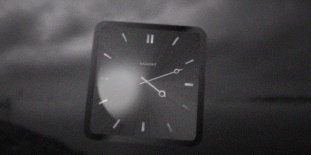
**4:11**
